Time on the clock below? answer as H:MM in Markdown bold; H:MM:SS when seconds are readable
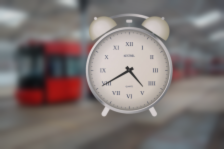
**4:40**
